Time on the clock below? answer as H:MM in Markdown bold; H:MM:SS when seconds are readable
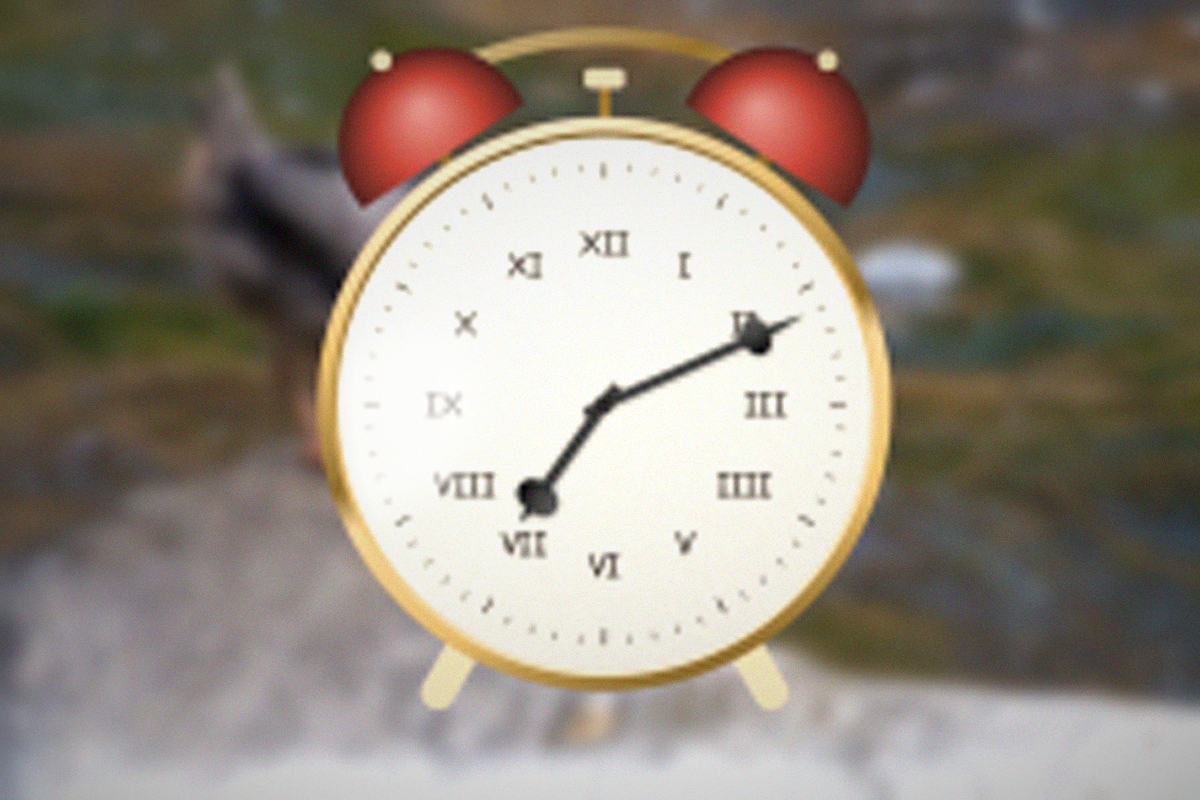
**7:11**
